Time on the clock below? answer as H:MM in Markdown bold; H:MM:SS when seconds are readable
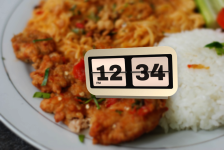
**12:34**
